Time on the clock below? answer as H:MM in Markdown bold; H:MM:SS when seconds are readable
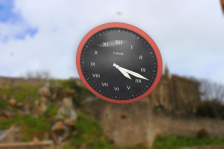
**4:18**
